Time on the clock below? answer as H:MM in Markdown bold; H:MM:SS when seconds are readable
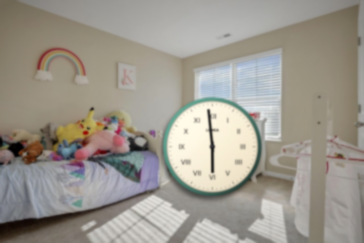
**5:59**
